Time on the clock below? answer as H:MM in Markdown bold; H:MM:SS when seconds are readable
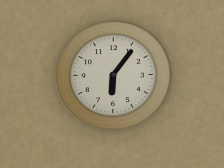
**6:06**
